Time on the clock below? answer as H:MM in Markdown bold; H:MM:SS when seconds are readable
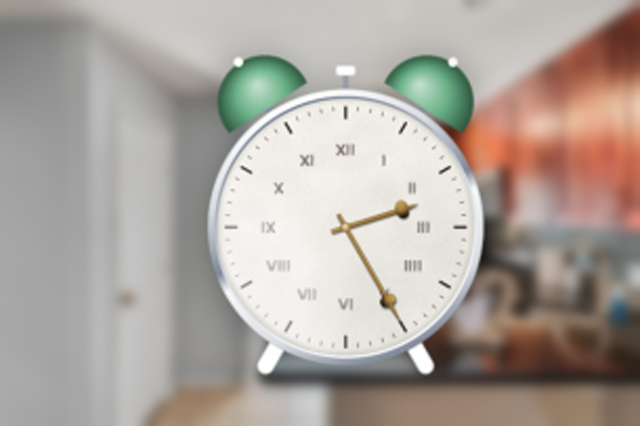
**2:25**
